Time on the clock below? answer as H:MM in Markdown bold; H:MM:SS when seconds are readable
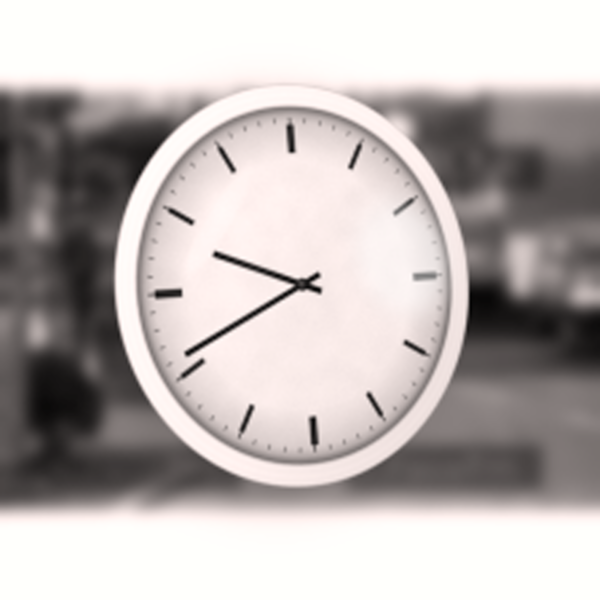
**9:41**
